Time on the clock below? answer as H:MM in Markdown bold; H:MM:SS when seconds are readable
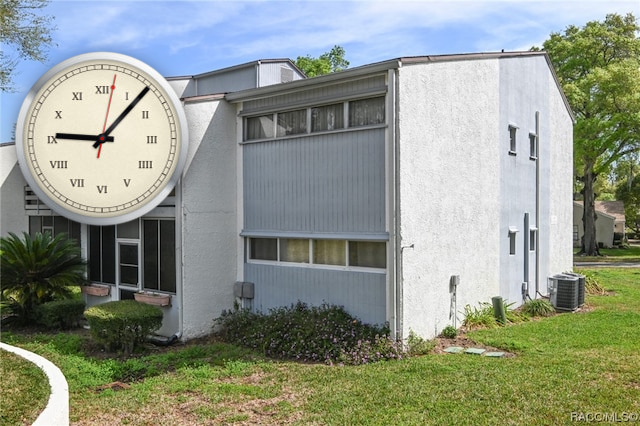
**9:07:02**
